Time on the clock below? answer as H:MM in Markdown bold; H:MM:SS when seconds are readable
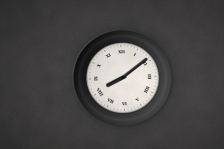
**8:09**
